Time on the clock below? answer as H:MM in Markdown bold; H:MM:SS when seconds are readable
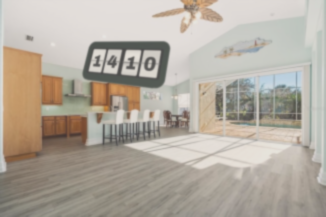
**14:10**
